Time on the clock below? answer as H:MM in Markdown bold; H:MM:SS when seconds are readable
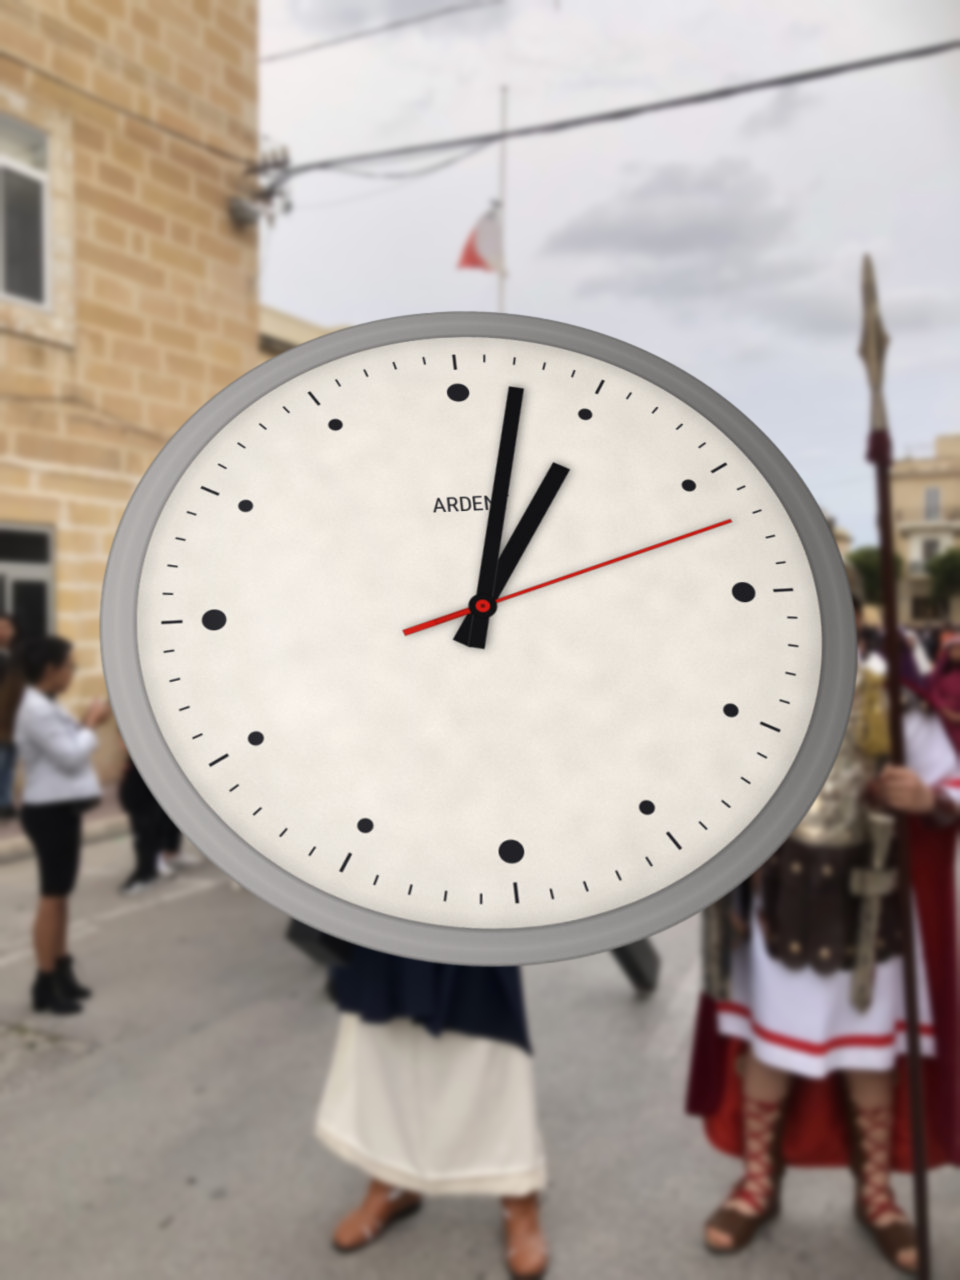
**1:02:12**
